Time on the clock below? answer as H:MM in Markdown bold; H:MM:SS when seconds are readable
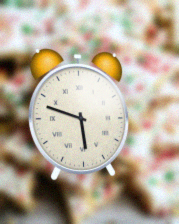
**5:48**
